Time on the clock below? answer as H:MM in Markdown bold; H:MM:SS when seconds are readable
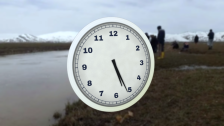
**5:26**
